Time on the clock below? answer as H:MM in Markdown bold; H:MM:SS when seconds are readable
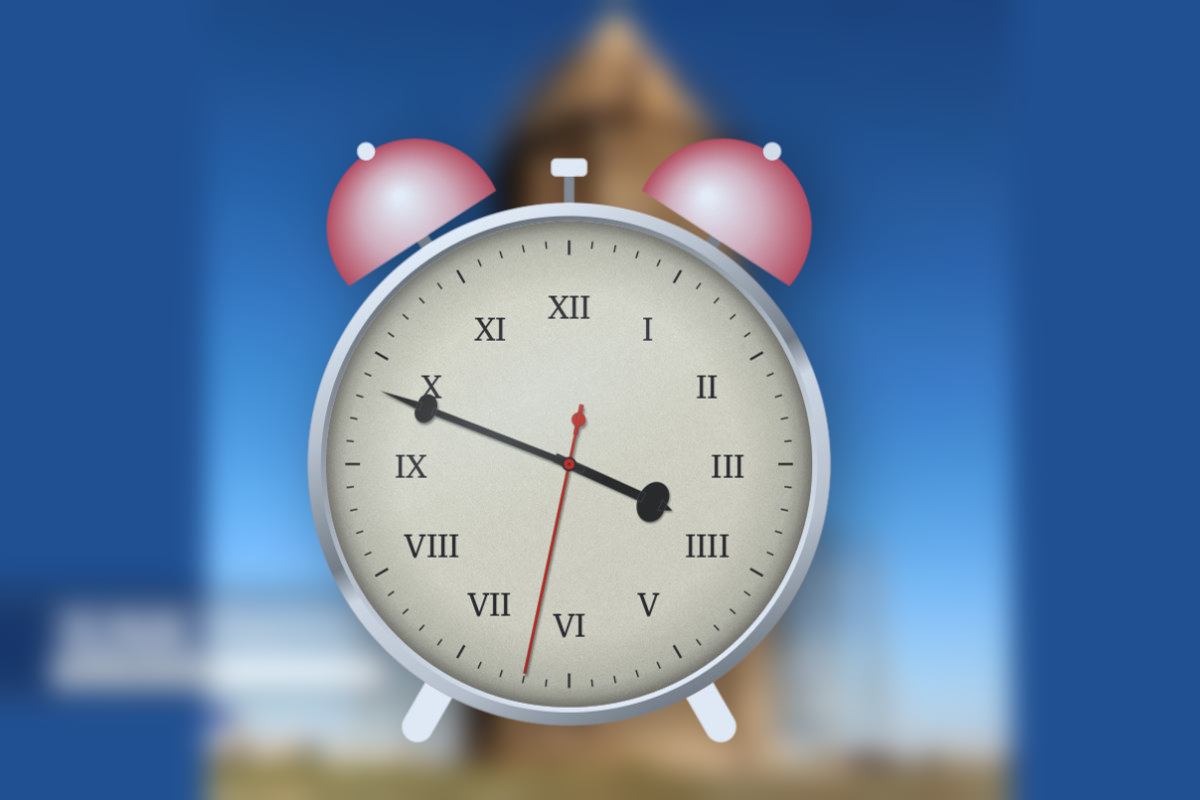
**3:48:32**
